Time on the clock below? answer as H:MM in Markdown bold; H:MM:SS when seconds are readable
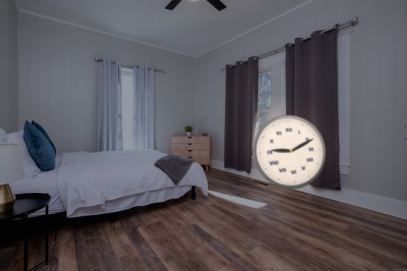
**9:11**
